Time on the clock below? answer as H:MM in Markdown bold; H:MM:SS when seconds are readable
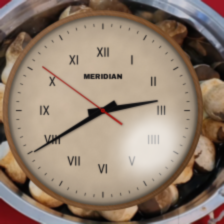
**2:39:51**
